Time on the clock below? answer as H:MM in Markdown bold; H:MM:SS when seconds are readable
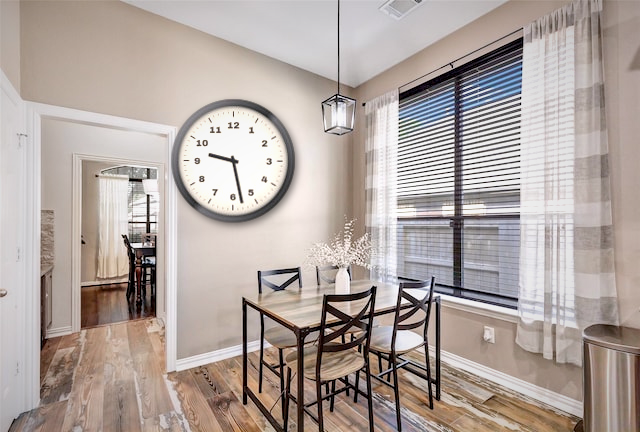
**9:28**
